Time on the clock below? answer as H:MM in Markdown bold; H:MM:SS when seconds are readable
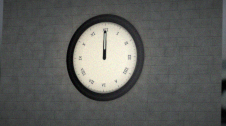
**12:00**
